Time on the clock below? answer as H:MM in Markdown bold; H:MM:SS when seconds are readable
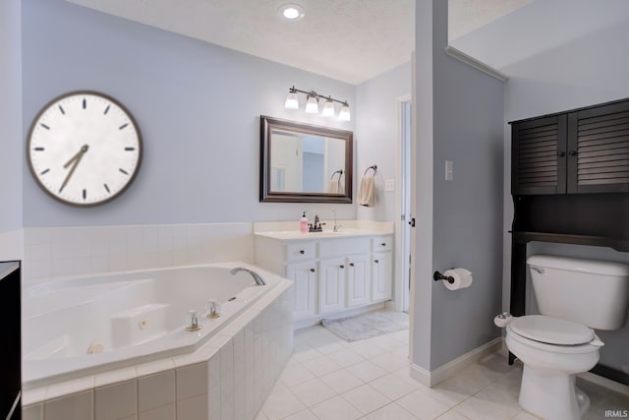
**7:35**
